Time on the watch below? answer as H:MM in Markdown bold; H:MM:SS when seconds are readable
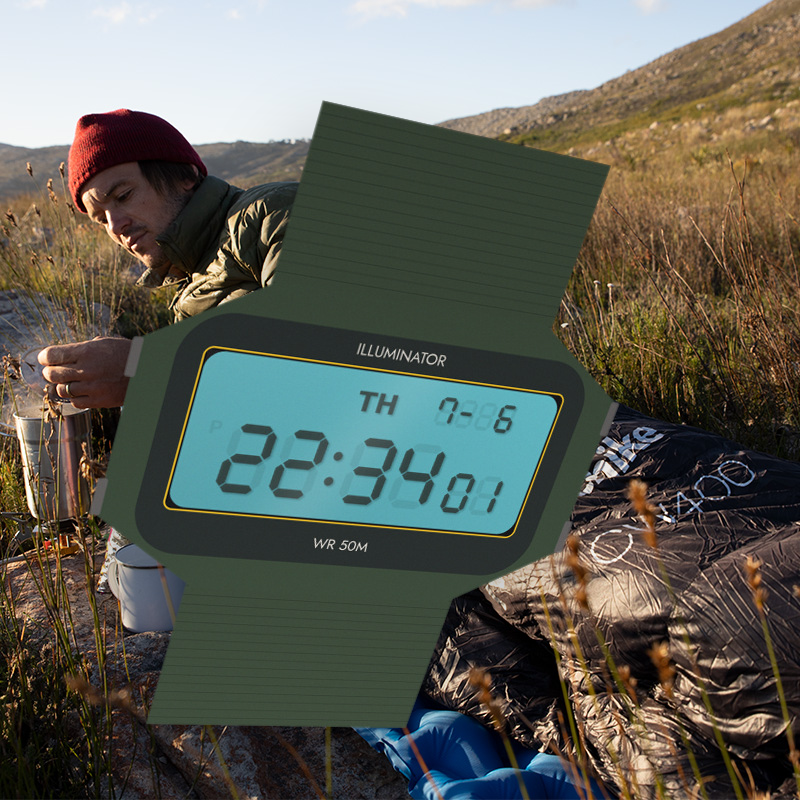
**22:34:01**
